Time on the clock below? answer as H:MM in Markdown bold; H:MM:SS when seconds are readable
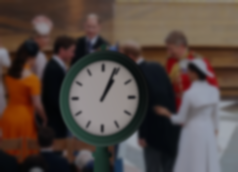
**1:04**
